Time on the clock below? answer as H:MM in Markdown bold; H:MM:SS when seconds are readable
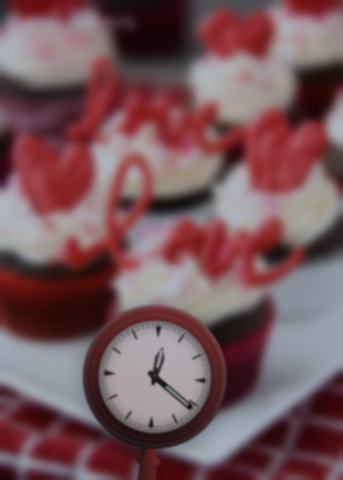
**12:21**
